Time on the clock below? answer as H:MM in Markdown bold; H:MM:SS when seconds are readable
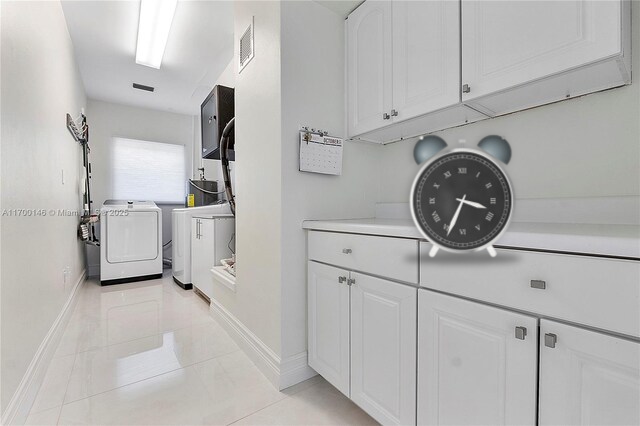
**3:34**
